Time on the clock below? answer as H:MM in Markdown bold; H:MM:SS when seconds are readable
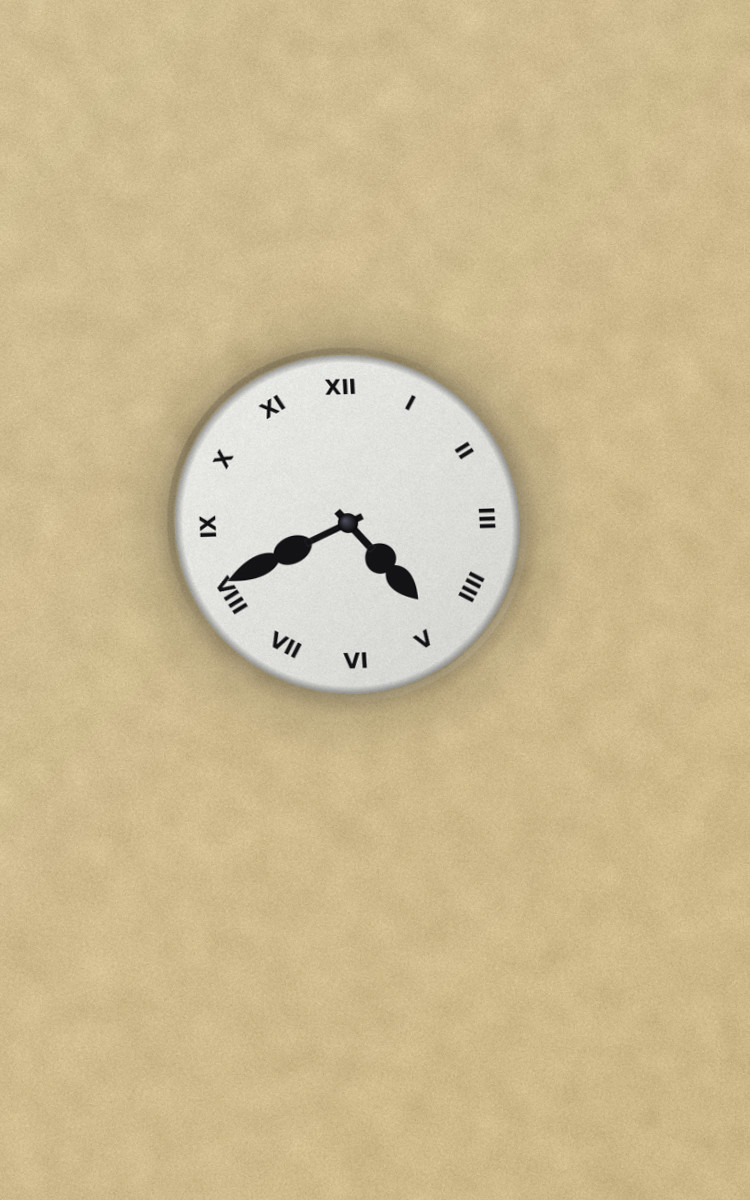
**4:41**
